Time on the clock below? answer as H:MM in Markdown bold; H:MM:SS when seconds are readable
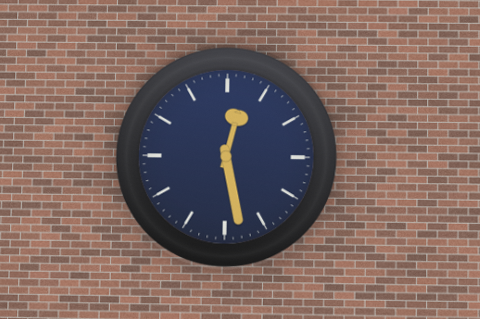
**12:28**
